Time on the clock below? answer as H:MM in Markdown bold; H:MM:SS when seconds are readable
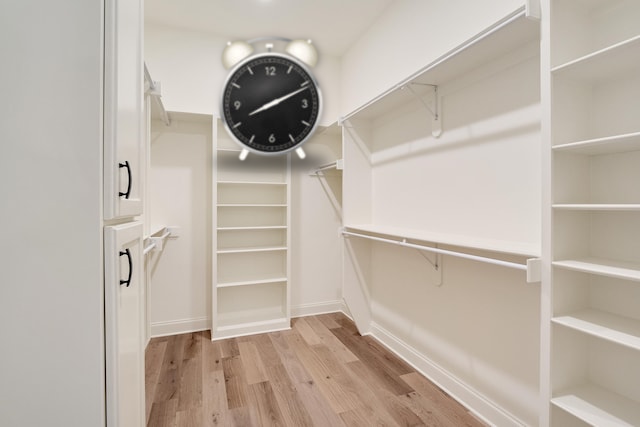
**8:11**
